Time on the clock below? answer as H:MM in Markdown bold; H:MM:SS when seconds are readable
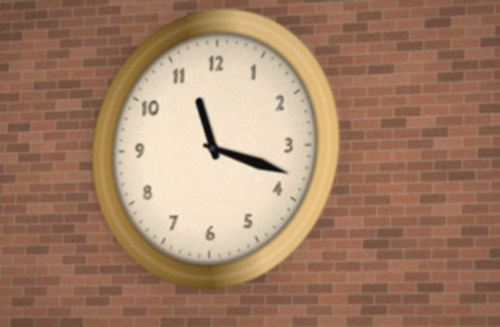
**11:18**
